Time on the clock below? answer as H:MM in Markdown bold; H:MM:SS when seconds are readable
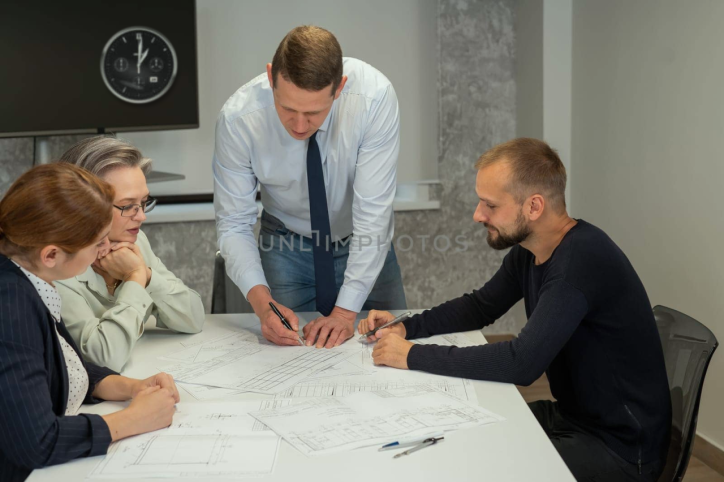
**1:01**
